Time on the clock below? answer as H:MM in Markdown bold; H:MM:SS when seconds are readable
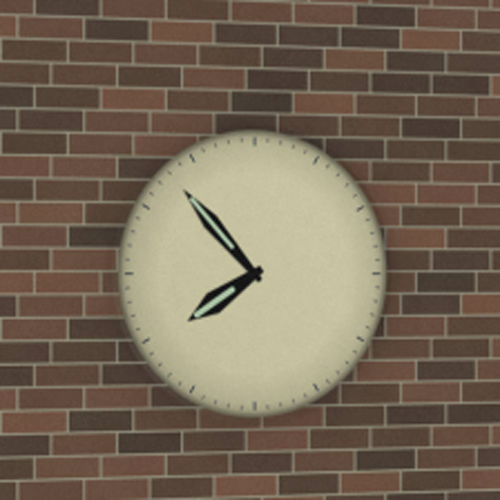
**7:53**
